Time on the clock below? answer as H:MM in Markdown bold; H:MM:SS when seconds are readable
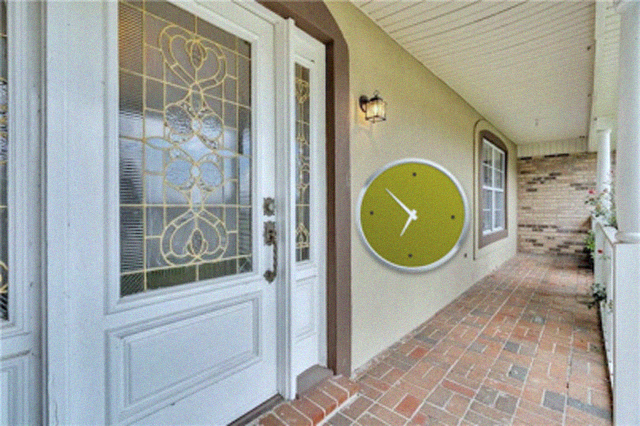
**6:52**
